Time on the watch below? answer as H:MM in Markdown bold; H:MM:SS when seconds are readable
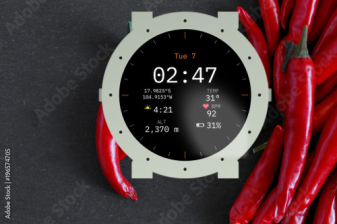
**2:47**
